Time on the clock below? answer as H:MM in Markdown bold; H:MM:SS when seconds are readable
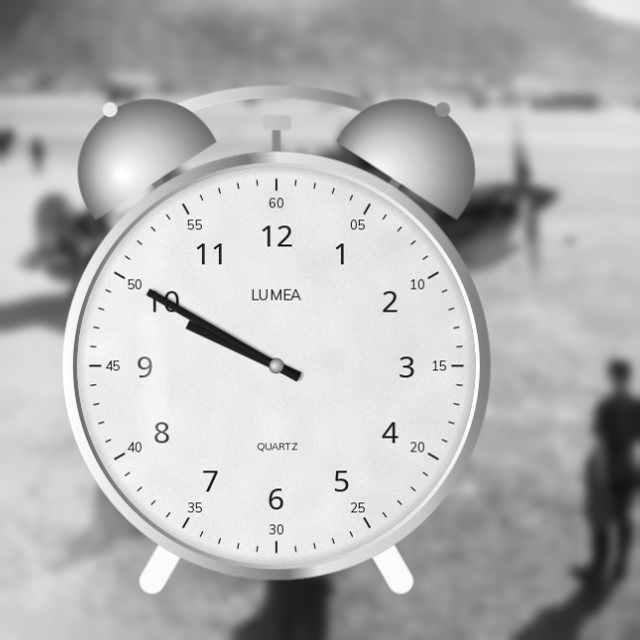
**9:50**
